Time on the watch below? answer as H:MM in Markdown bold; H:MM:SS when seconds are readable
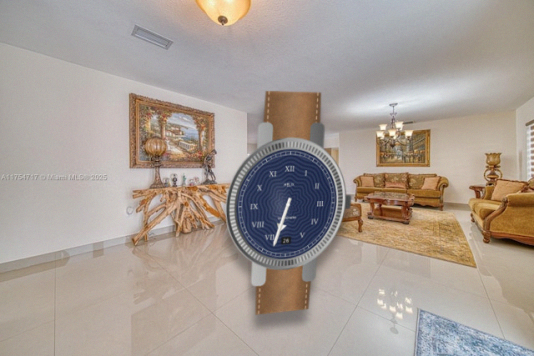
**6:33**
